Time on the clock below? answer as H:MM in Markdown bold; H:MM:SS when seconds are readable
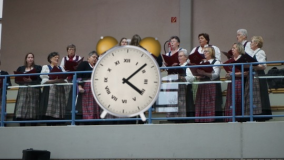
**4:08**
